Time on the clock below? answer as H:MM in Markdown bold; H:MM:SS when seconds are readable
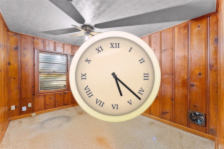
**5:22**
